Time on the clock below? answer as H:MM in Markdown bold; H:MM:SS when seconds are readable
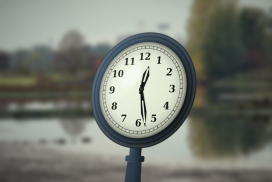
**12:28**
